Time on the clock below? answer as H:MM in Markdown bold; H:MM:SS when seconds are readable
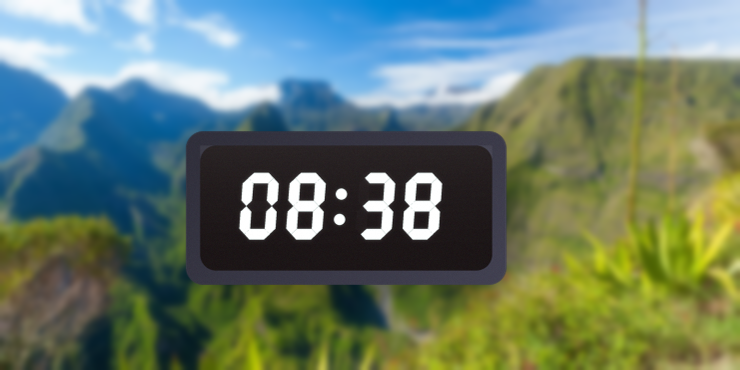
**8:38**
